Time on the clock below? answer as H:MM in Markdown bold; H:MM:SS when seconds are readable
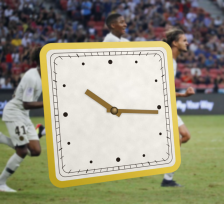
**10:16**
